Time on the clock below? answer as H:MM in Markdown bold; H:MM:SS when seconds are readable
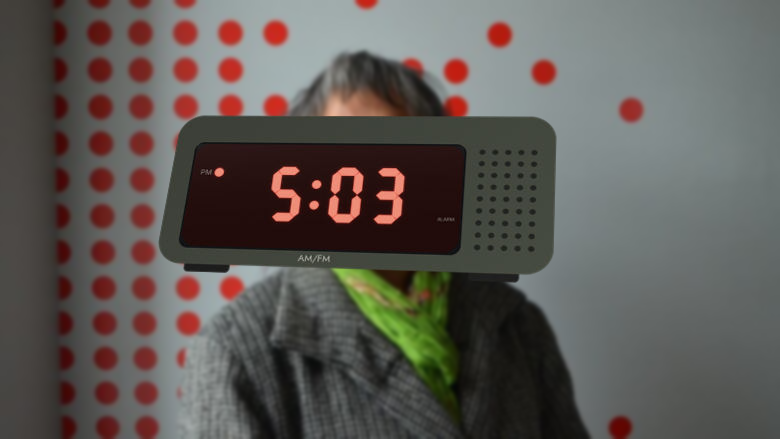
**5:03**
